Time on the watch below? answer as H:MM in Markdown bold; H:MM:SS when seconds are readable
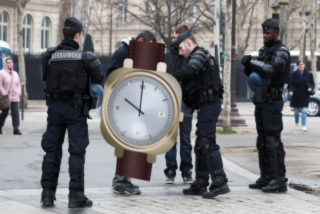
**10:00**
